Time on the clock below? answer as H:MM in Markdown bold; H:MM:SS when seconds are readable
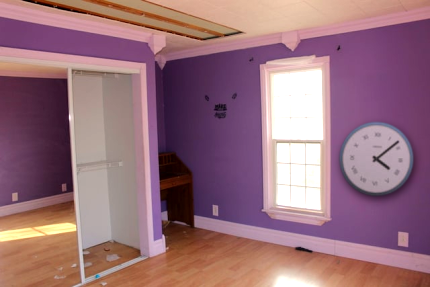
**4:08**
